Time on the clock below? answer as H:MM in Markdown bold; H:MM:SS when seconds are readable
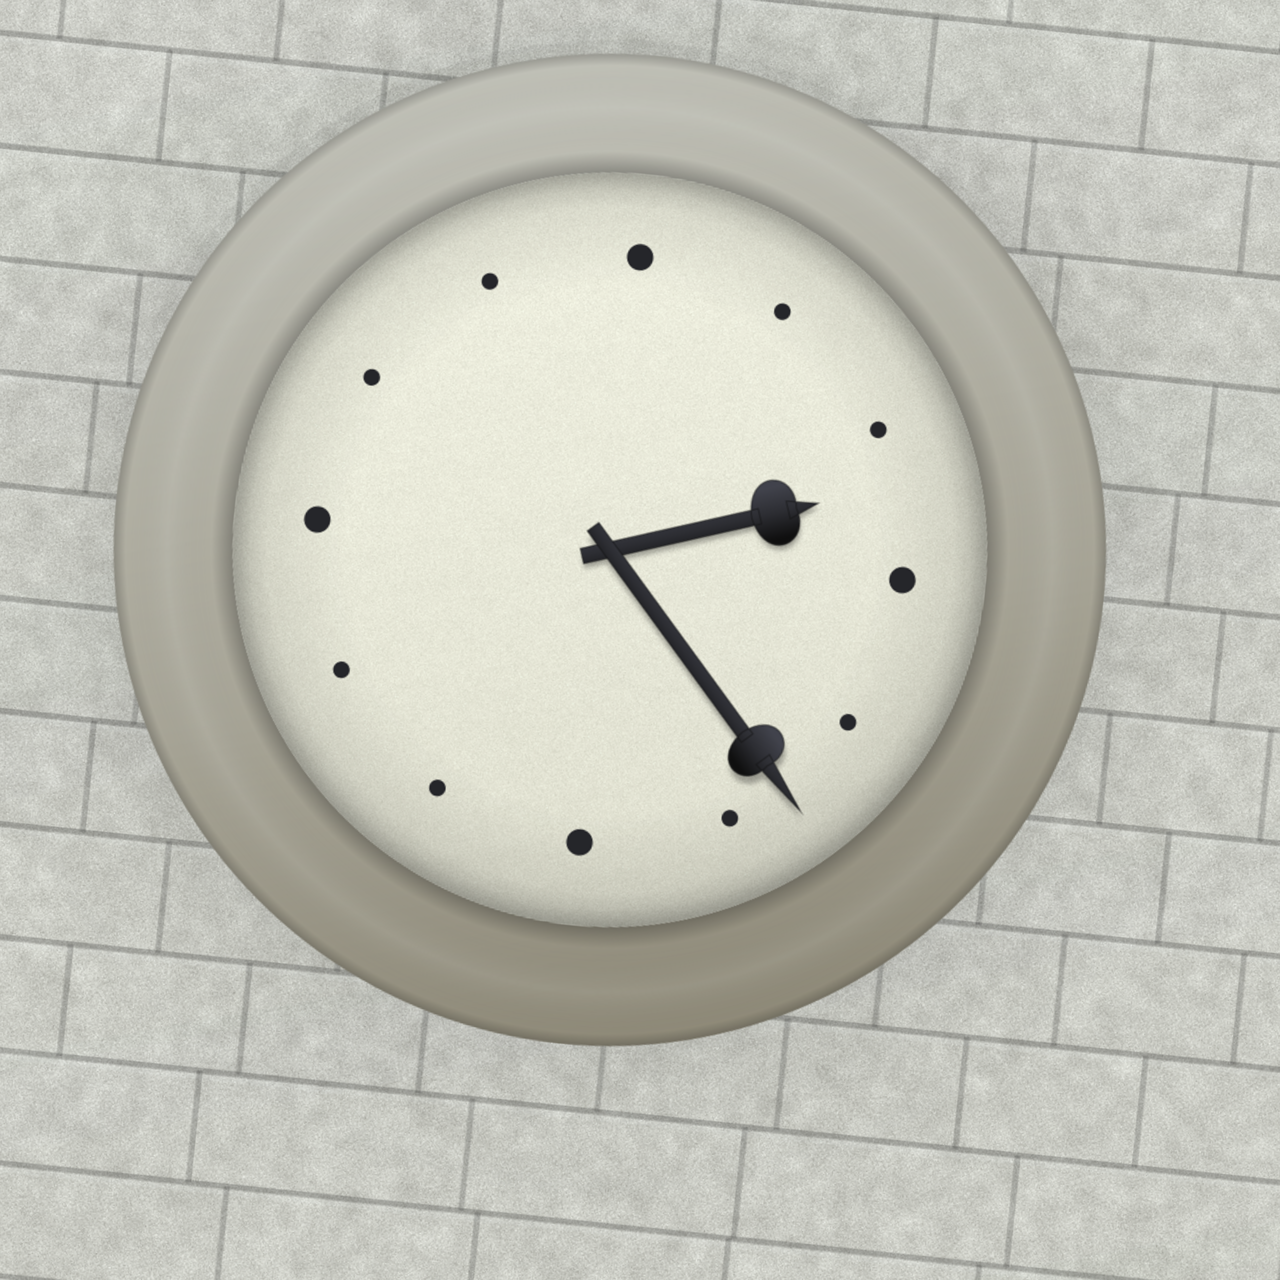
**2:23**
